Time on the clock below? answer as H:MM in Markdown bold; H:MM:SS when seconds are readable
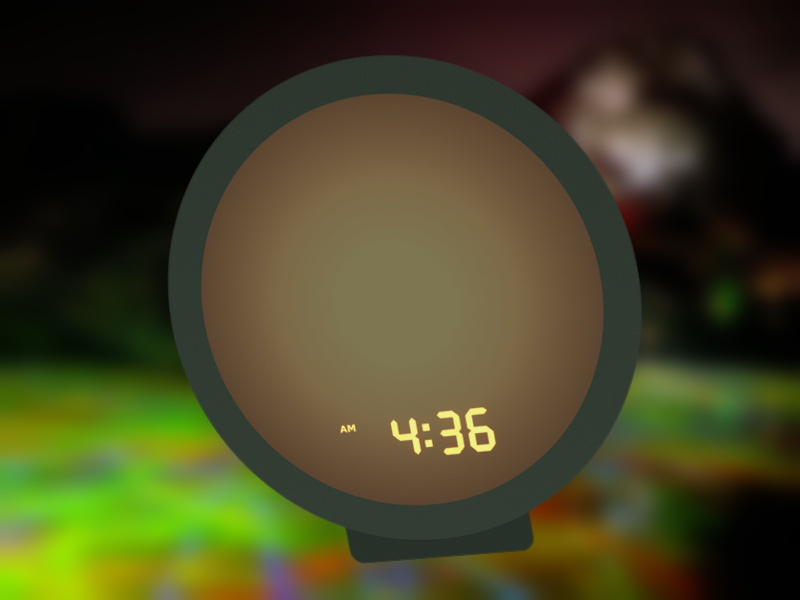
**4:36**
